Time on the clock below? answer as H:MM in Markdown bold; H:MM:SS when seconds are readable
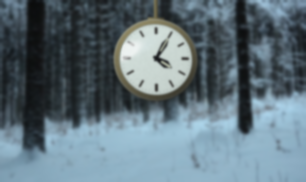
**4:05**
